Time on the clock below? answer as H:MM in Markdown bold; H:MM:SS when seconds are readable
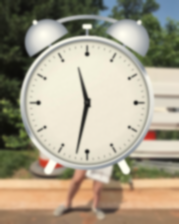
**11:32**
